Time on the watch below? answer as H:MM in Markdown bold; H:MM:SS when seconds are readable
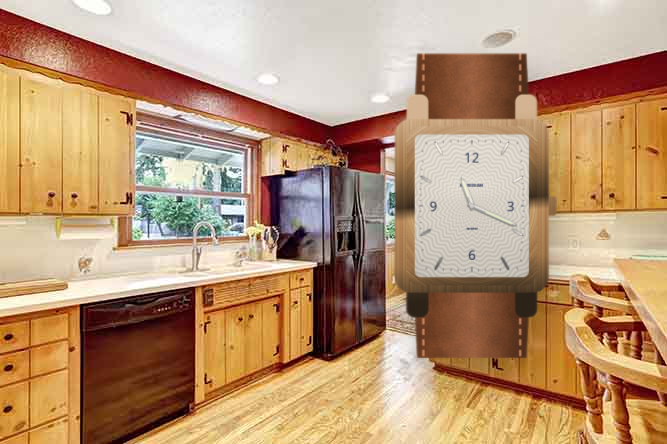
**11:19**
